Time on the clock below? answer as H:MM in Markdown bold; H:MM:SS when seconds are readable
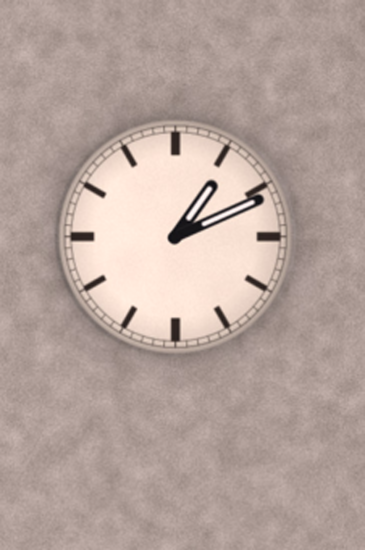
**1:11**
